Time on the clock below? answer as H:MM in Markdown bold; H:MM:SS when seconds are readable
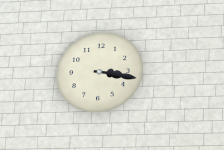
**3:17**
